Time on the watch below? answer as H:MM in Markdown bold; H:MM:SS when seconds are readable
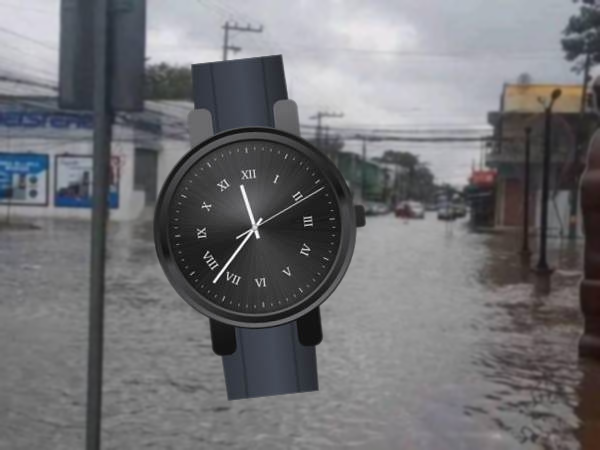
**11:37:11**
